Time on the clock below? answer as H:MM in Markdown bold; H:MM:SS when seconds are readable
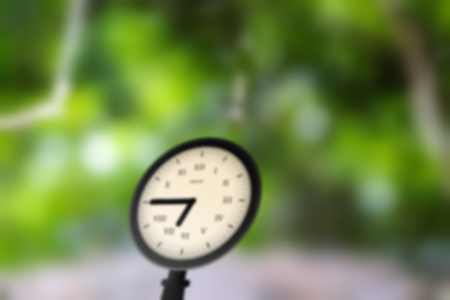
**6:45**
